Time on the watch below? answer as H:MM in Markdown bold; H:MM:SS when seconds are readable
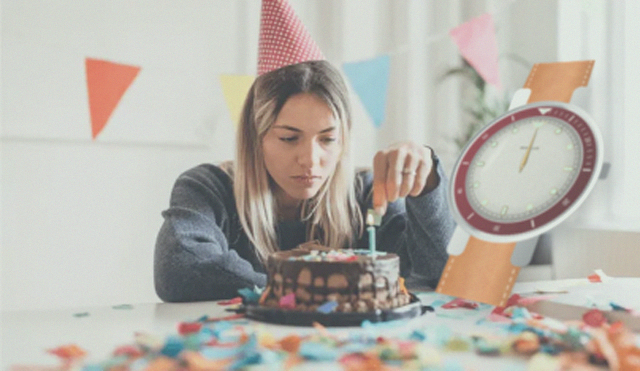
**12:00**
